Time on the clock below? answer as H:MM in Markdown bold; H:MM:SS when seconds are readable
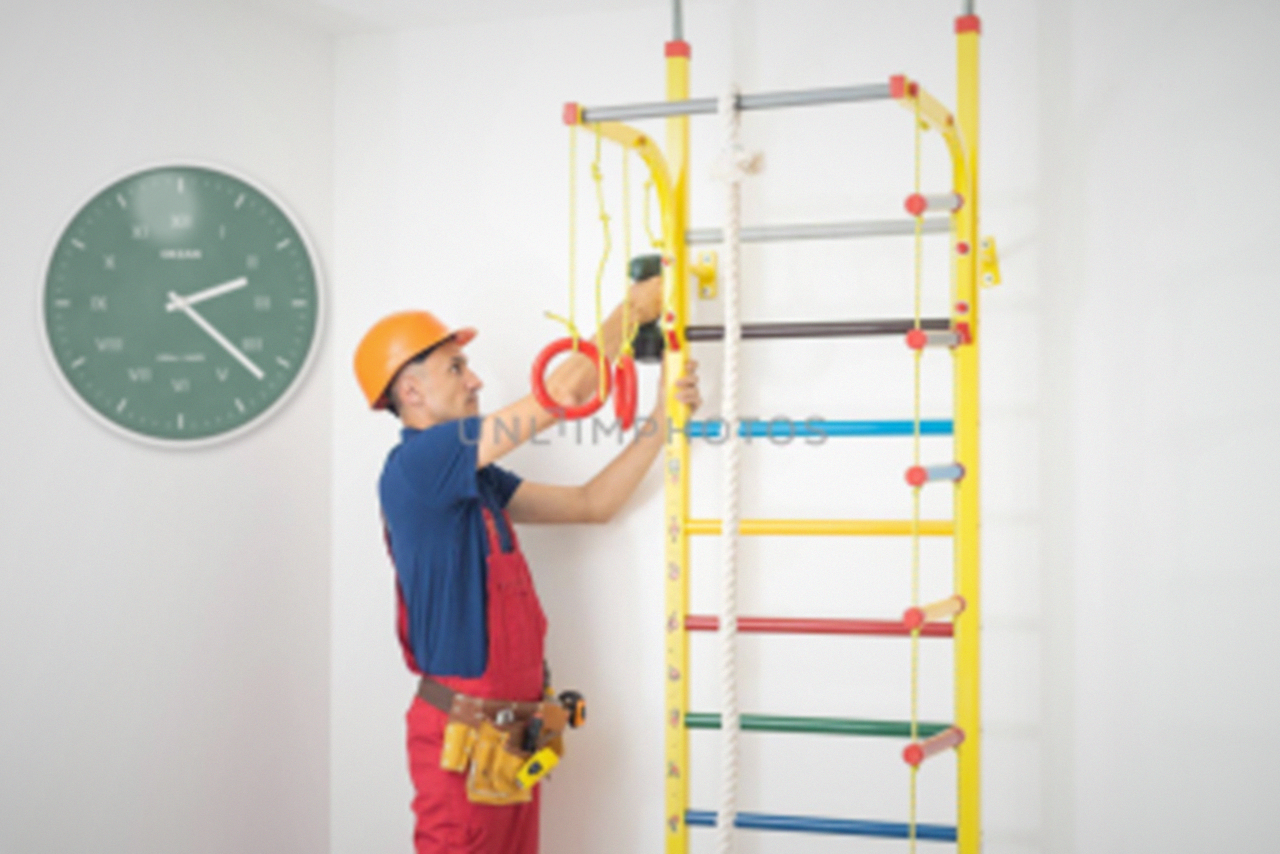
**2:22**
